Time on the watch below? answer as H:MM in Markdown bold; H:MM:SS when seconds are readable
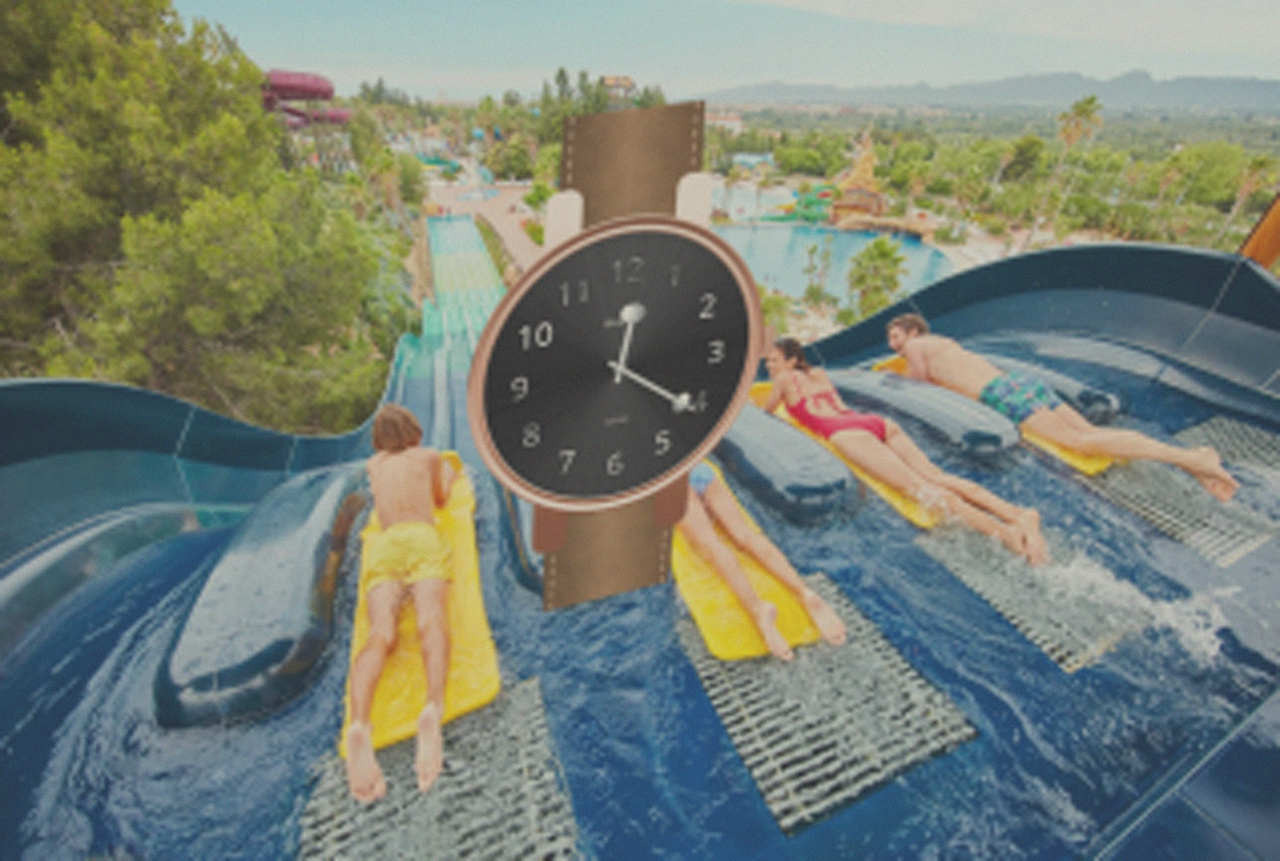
**12:21**
